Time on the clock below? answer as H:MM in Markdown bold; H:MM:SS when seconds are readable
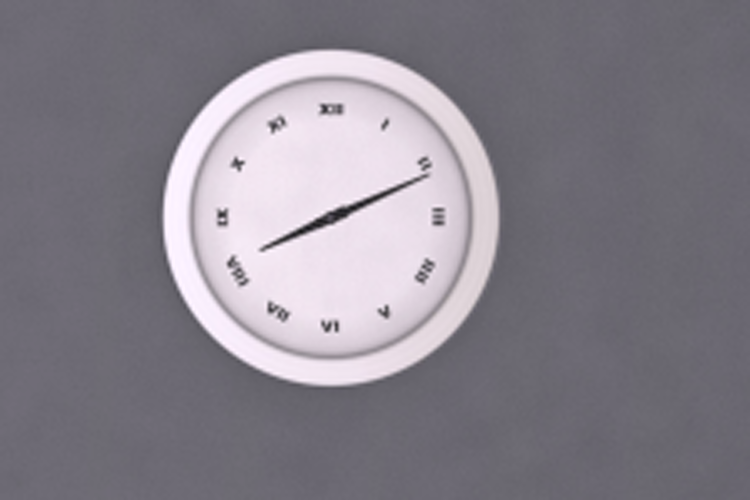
**8:11**
